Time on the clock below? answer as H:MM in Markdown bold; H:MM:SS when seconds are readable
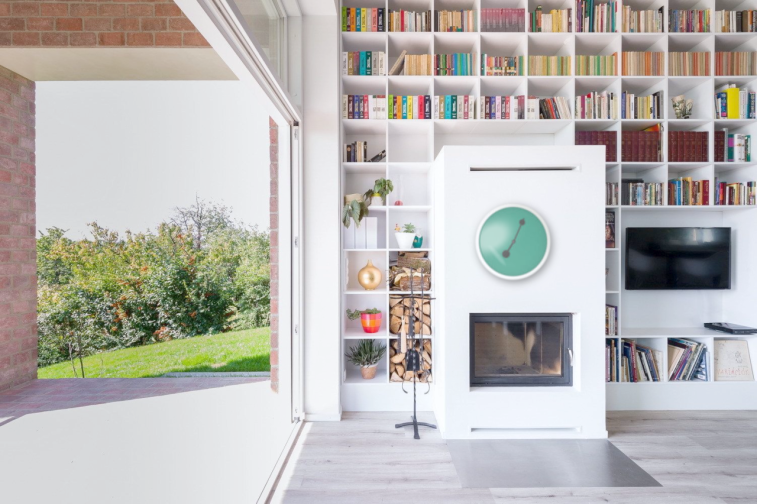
**7:04**
